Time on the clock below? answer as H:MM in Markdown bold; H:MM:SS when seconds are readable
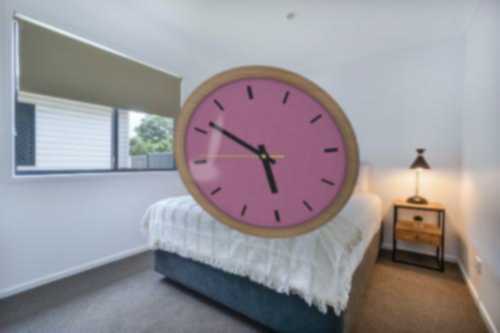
**5:51:46**
